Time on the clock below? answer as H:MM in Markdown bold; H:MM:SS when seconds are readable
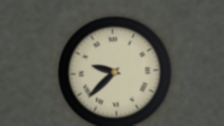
**9:38**
